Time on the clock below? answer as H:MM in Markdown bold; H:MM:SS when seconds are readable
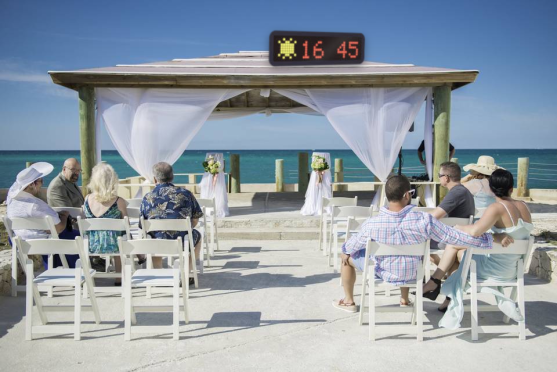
**16:45**
